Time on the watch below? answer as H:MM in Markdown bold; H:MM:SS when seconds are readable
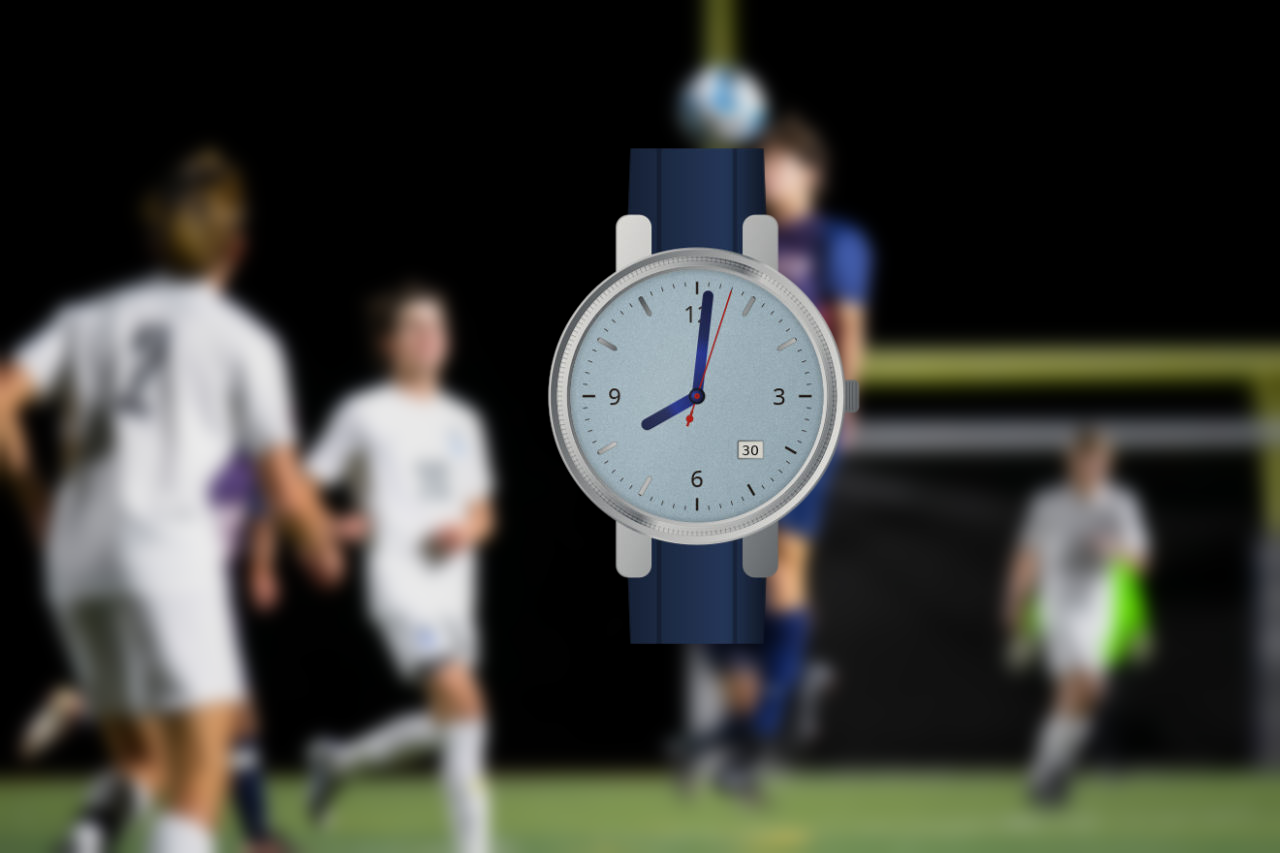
**8:01:03**
